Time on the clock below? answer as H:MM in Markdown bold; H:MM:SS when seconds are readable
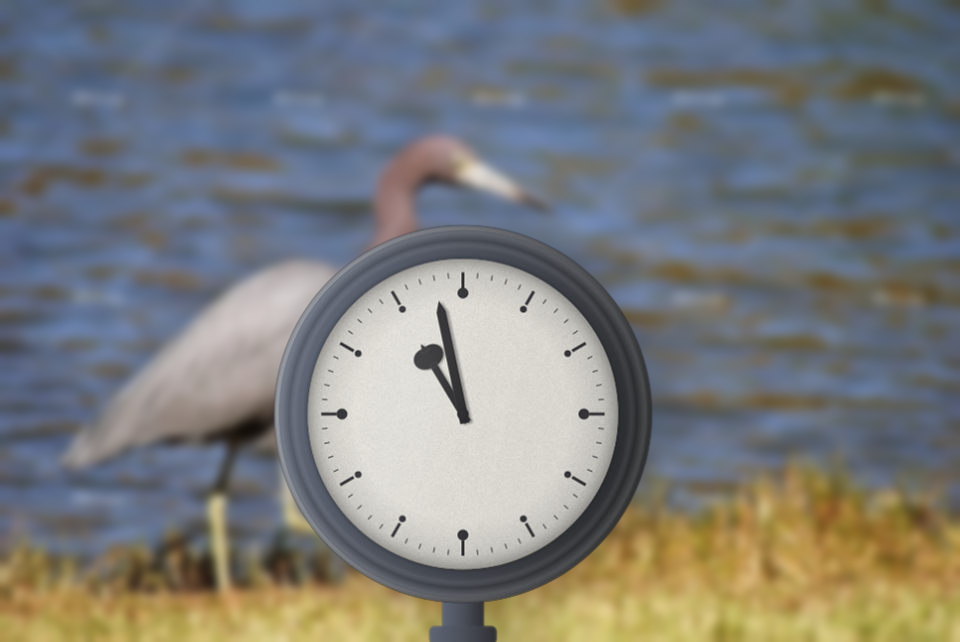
**10:58**
